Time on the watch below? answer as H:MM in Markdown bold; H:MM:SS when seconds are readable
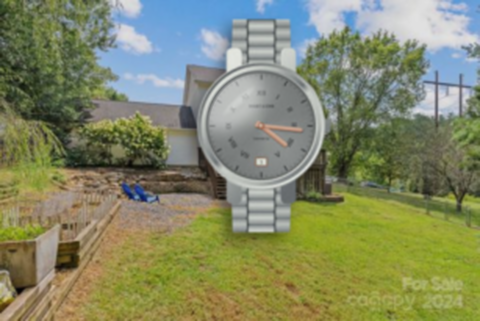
**4:16**
